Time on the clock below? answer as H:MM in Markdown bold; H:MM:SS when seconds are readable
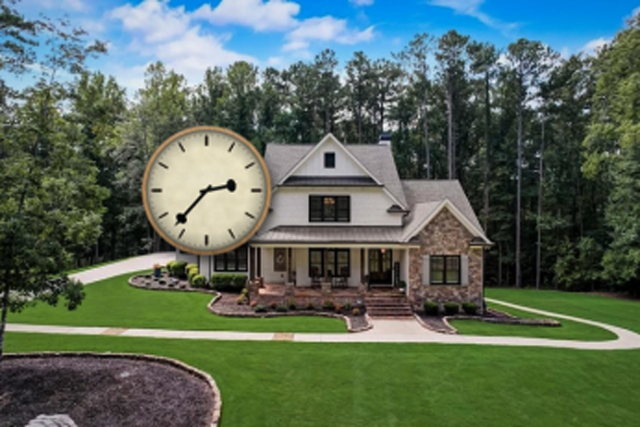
**2:37**
